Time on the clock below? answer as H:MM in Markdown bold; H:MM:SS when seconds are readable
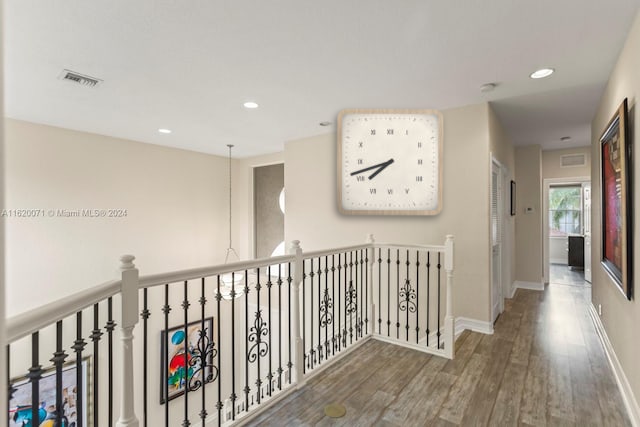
**7:42**
